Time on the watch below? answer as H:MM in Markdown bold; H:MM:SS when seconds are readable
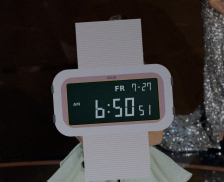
**6:50:51**
